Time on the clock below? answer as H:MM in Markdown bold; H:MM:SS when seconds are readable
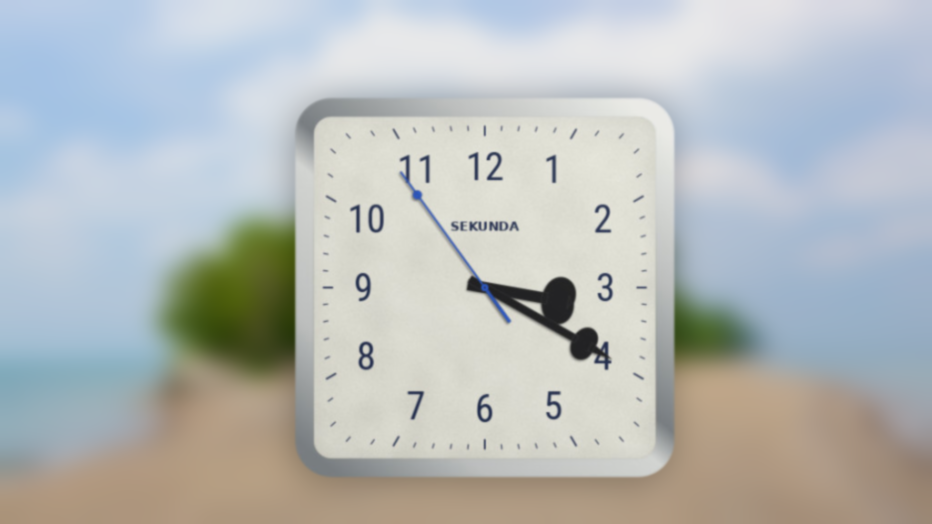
**3:19:54**
